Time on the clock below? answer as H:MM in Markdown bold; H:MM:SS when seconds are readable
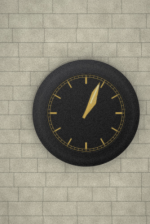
**1:04**
